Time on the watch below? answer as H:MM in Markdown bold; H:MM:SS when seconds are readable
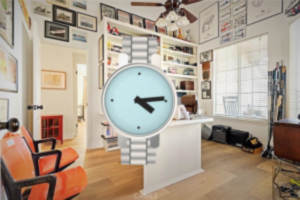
**4:14**
